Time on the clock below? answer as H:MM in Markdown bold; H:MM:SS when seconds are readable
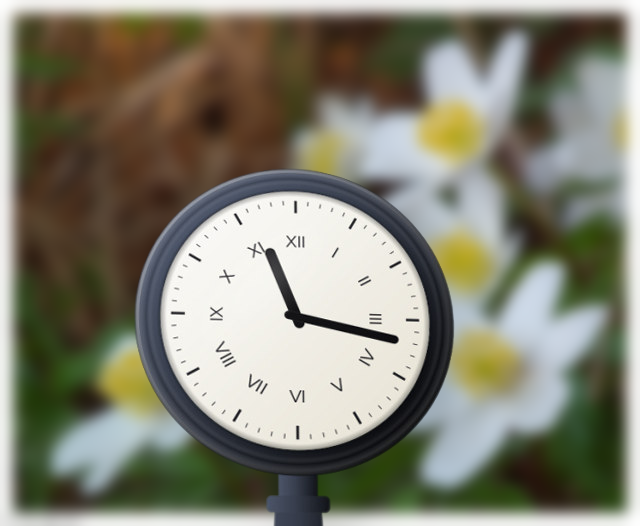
**11:17**
